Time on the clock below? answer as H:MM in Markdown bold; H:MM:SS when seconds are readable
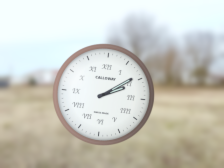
**2:09**
